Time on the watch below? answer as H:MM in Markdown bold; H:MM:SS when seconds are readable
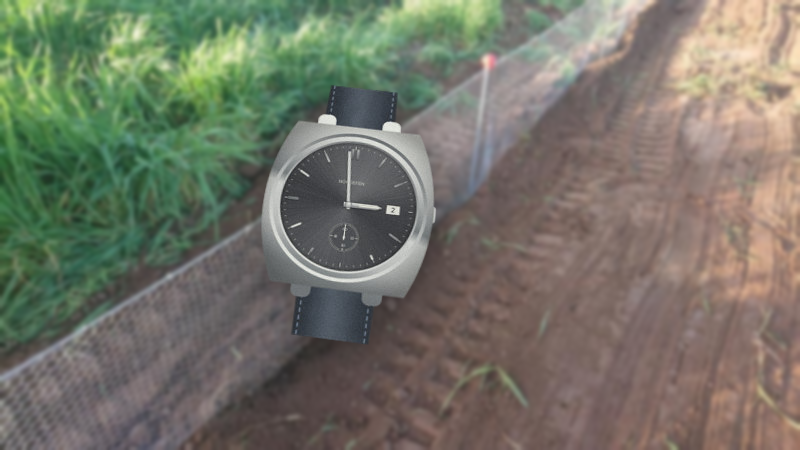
**2:59**
